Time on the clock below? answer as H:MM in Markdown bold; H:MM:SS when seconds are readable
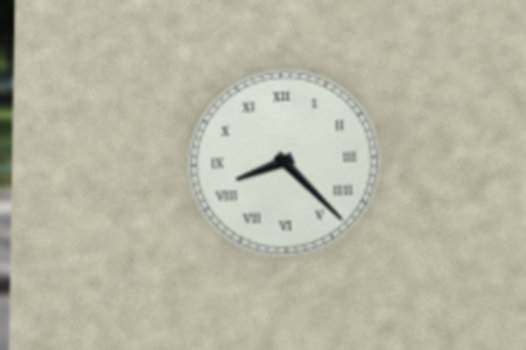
**8:23**
